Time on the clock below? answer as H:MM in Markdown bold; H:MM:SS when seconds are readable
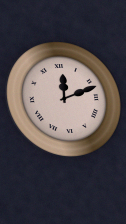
**12:12**
